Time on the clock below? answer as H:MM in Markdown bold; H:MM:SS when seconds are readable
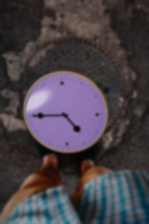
**4:45**
